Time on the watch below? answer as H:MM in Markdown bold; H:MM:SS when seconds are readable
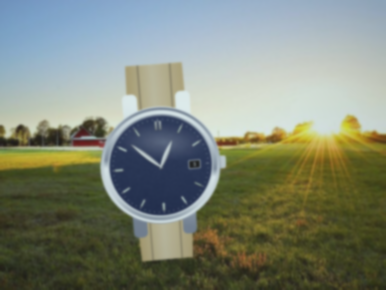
**12:52**
